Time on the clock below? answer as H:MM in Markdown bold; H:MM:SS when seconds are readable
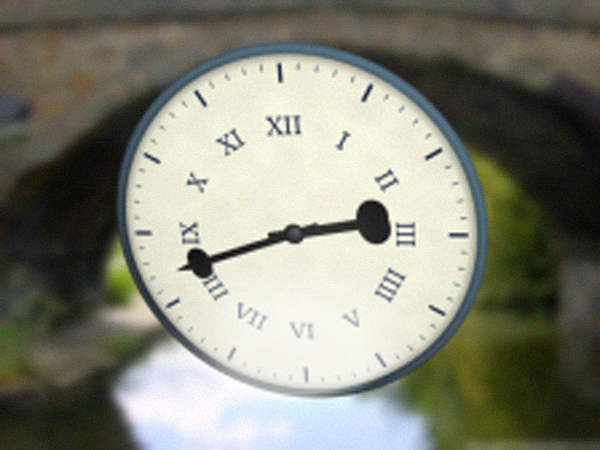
**2:42**
